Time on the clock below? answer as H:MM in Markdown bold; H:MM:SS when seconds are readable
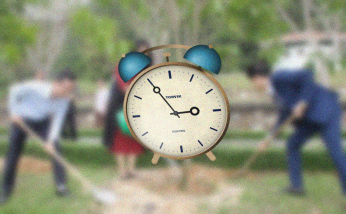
**2:55**
